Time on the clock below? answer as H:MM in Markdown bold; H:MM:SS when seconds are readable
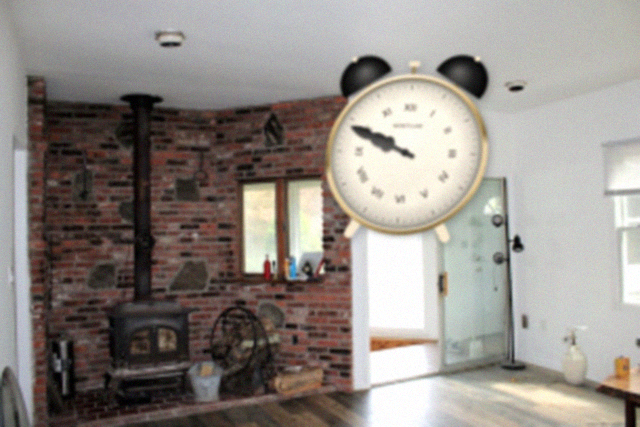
**9:49**
